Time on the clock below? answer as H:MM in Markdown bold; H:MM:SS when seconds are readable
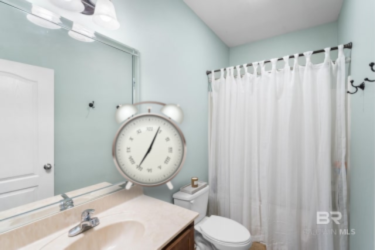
**7:04**
